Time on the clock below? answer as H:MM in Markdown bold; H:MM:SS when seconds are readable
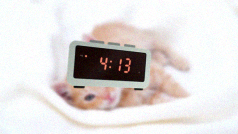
**4:13**
